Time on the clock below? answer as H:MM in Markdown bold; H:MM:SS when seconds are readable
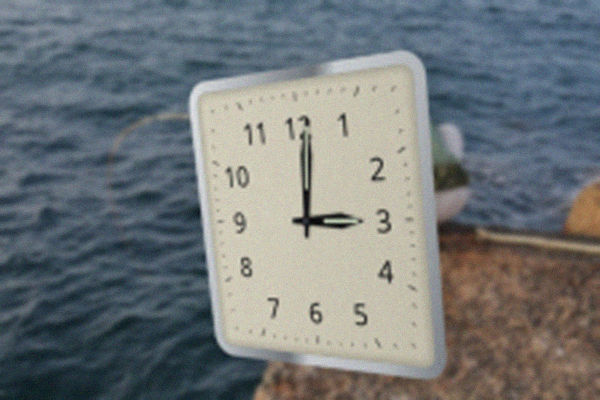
**3:01**
